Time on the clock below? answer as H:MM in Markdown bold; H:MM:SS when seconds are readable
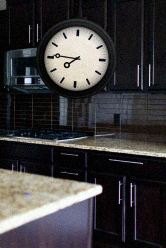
**7:46**
